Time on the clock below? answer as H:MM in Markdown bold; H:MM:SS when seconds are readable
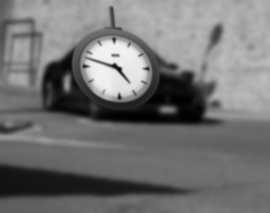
**4:48**
